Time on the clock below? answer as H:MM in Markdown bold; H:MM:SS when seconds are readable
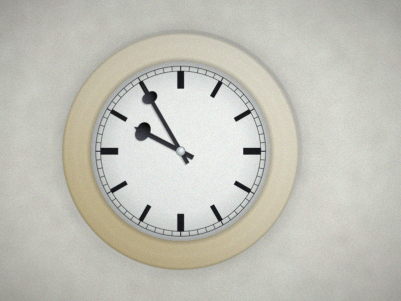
**9:55**
